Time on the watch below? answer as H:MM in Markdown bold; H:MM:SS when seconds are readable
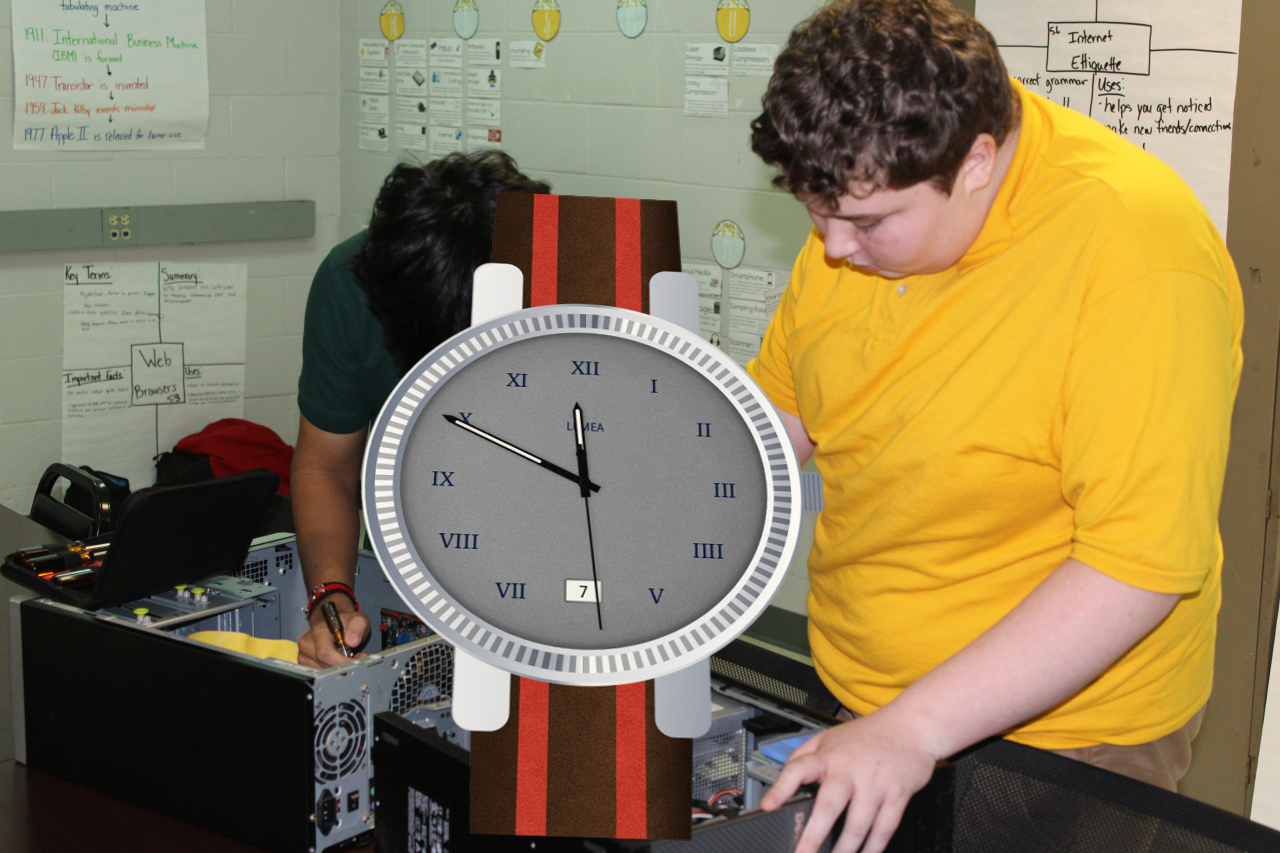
**11:49:29**
